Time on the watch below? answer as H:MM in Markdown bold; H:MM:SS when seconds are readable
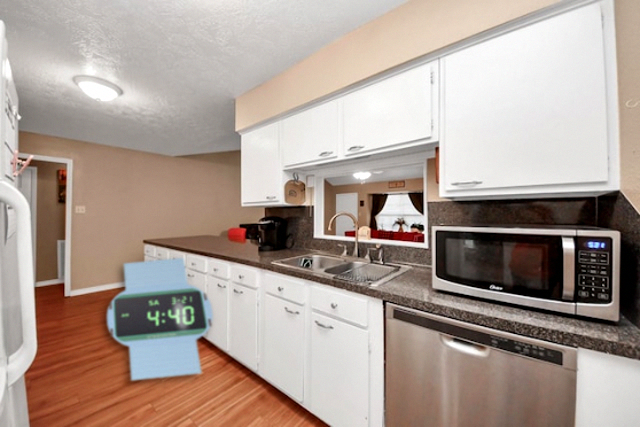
**4:40**
